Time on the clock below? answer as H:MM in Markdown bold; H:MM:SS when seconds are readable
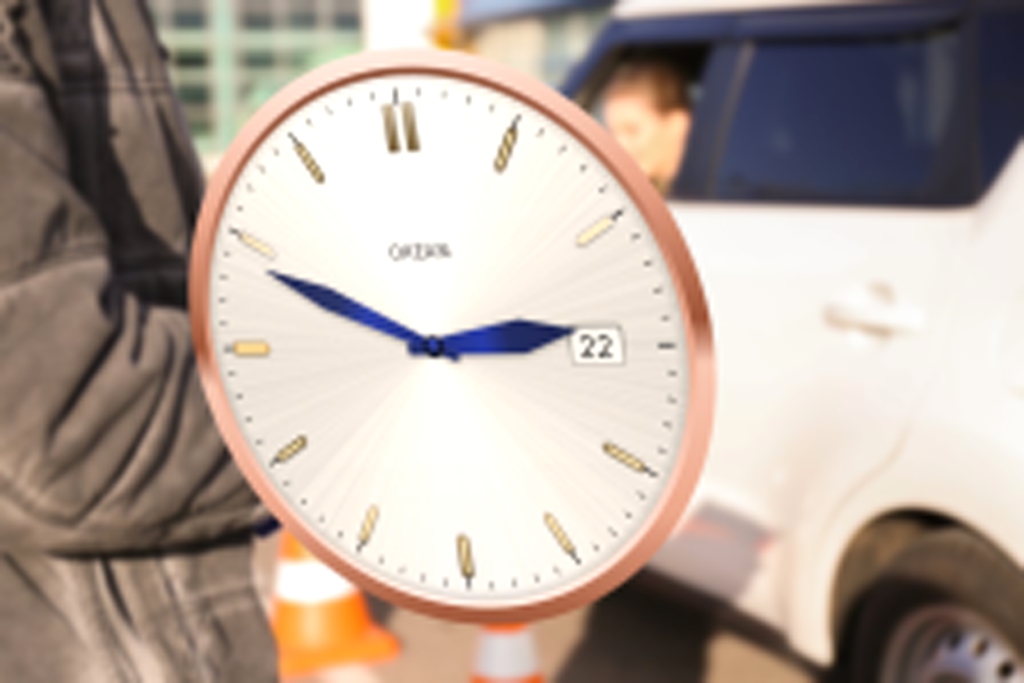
**2:49**
